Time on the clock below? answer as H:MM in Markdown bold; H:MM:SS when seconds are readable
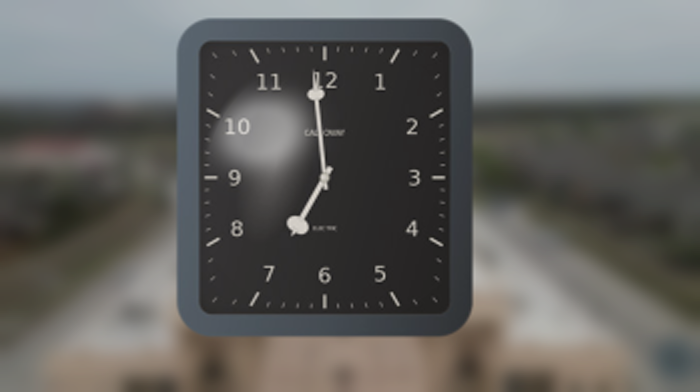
**6:59**
